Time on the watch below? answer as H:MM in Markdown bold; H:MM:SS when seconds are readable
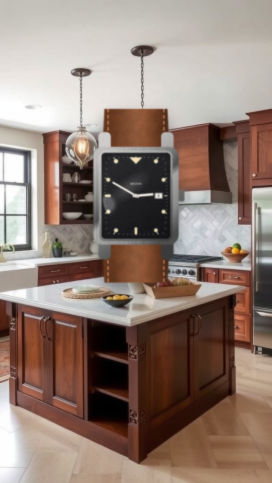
**2:50**
